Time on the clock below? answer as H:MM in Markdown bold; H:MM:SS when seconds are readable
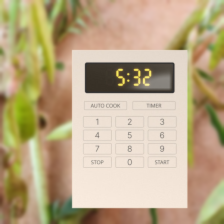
**5:32**
